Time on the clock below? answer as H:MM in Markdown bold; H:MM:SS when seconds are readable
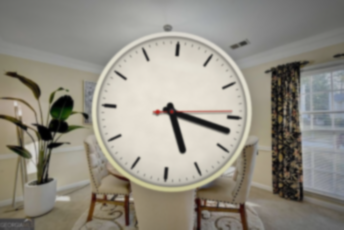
**5:17:14**
